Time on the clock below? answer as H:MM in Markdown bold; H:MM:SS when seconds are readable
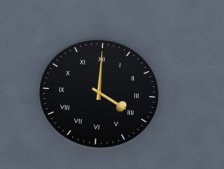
**4:00**
